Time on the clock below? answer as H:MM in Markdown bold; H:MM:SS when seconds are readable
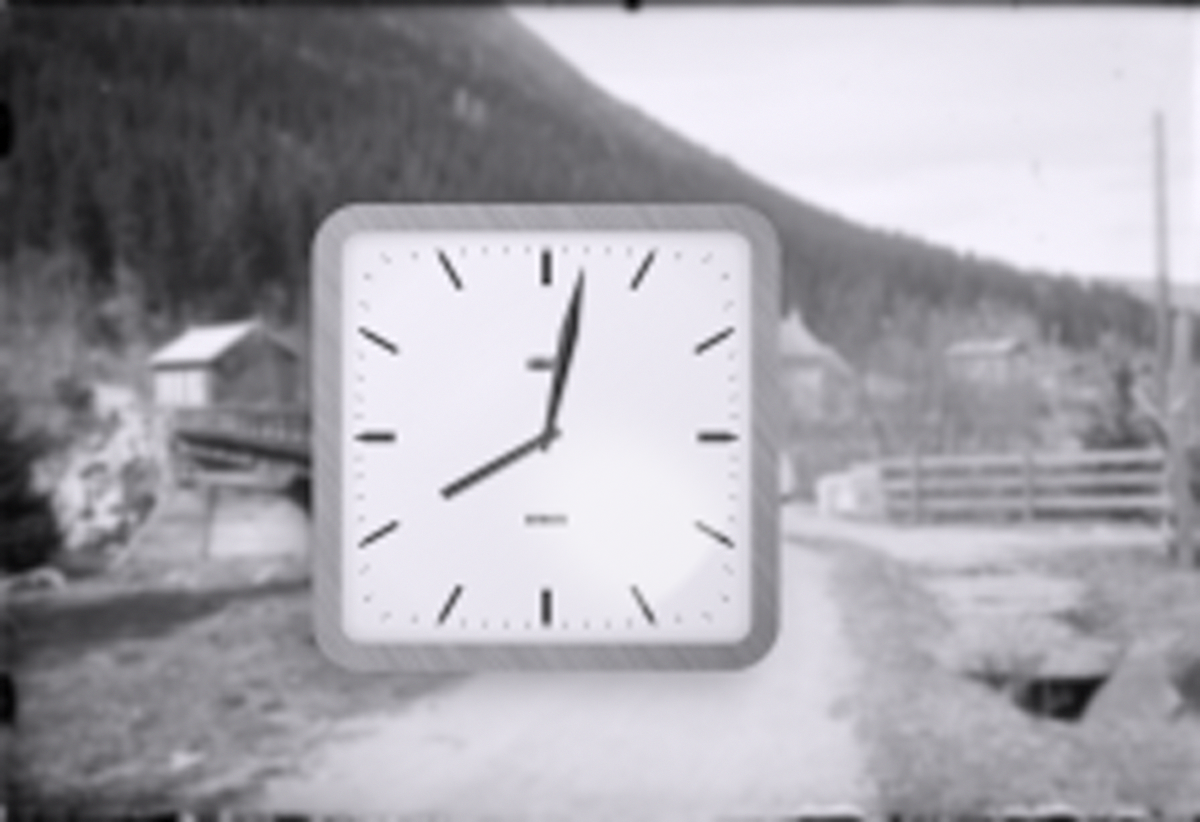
**8:02**
